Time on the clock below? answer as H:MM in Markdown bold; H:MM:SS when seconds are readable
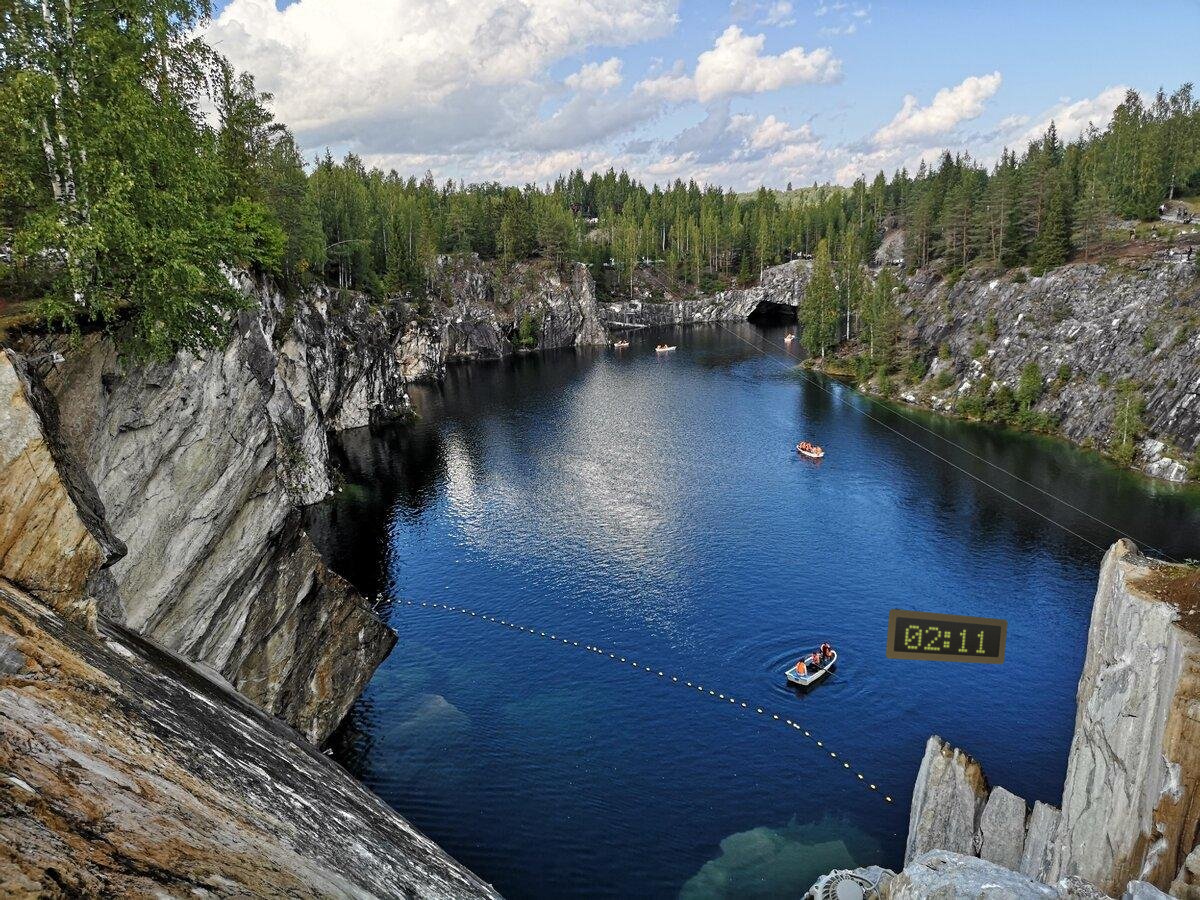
**2:11**
